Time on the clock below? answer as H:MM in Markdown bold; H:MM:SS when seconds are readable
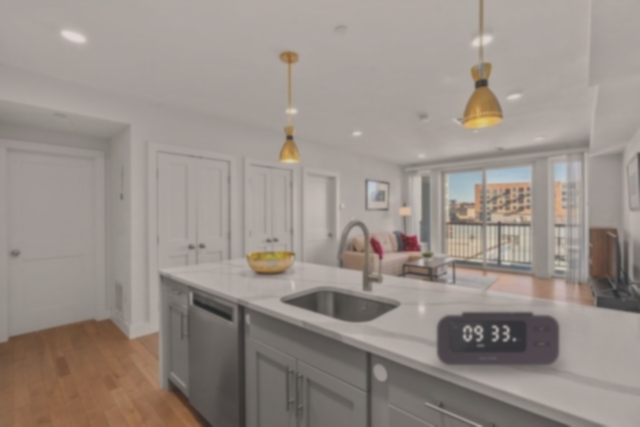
**9:33**
